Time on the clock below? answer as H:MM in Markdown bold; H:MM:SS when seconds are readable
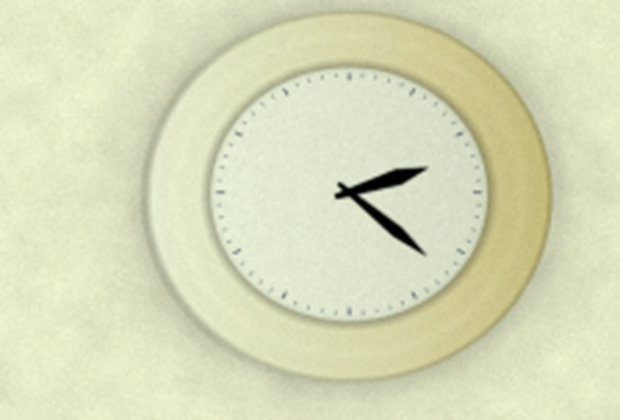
**2:22**
